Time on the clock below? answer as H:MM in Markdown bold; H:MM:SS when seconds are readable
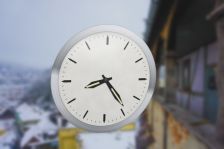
**8:24**
